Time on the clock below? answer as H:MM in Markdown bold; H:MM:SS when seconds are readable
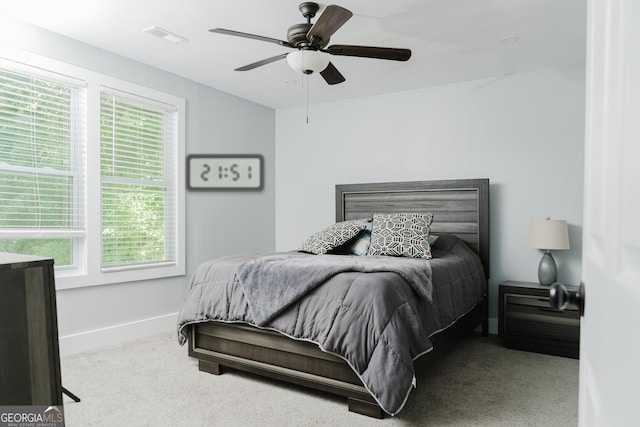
**21:51**
